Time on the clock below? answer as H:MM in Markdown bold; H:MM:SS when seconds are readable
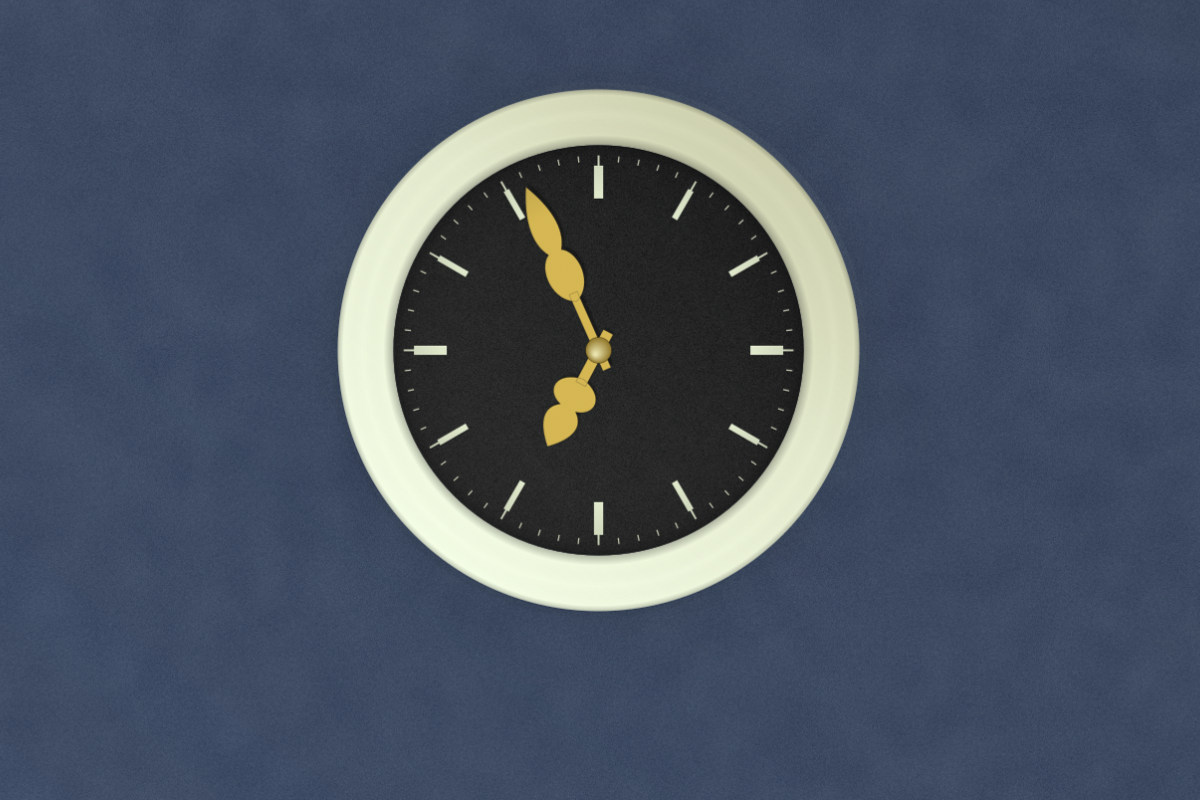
**6:56**
